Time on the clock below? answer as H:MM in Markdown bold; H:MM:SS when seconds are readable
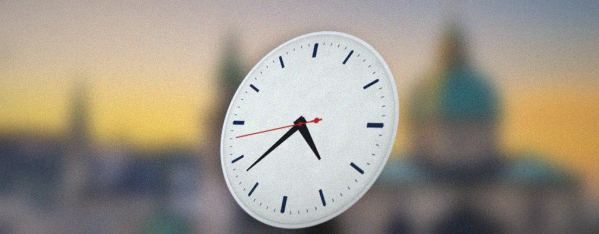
**4:37:43**
